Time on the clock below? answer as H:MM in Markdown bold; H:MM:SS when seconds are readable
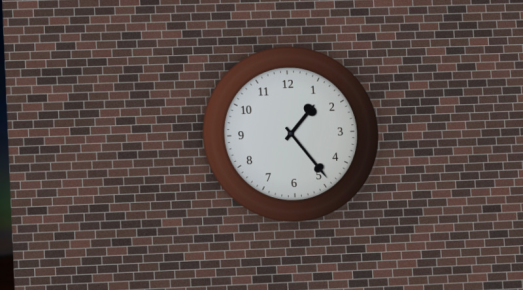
**1:24**
